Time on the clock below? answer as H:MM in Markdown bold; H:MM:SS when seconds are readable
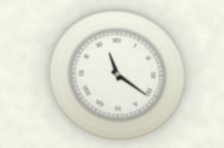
**11:21**
